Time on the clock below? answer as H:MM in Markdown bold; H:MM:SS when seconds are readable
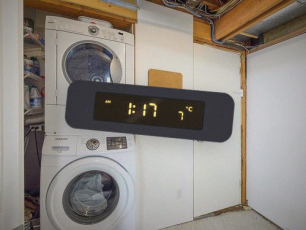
**1:17**
